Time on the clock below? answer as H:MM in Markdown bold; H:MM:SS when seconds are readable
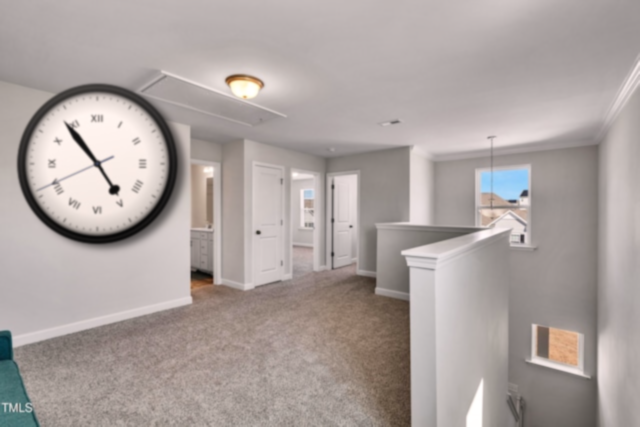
**4:53:41**
